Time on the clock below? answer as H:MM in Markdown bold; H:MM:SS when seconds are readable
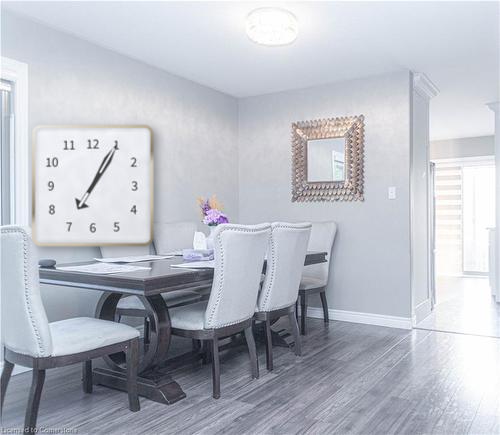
**7:05**
